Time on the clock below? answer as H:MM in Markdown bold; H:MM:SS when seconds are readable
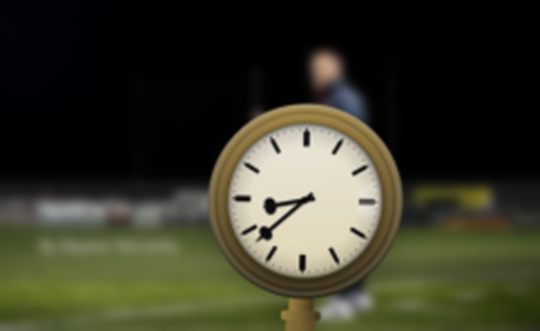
**8:38**
